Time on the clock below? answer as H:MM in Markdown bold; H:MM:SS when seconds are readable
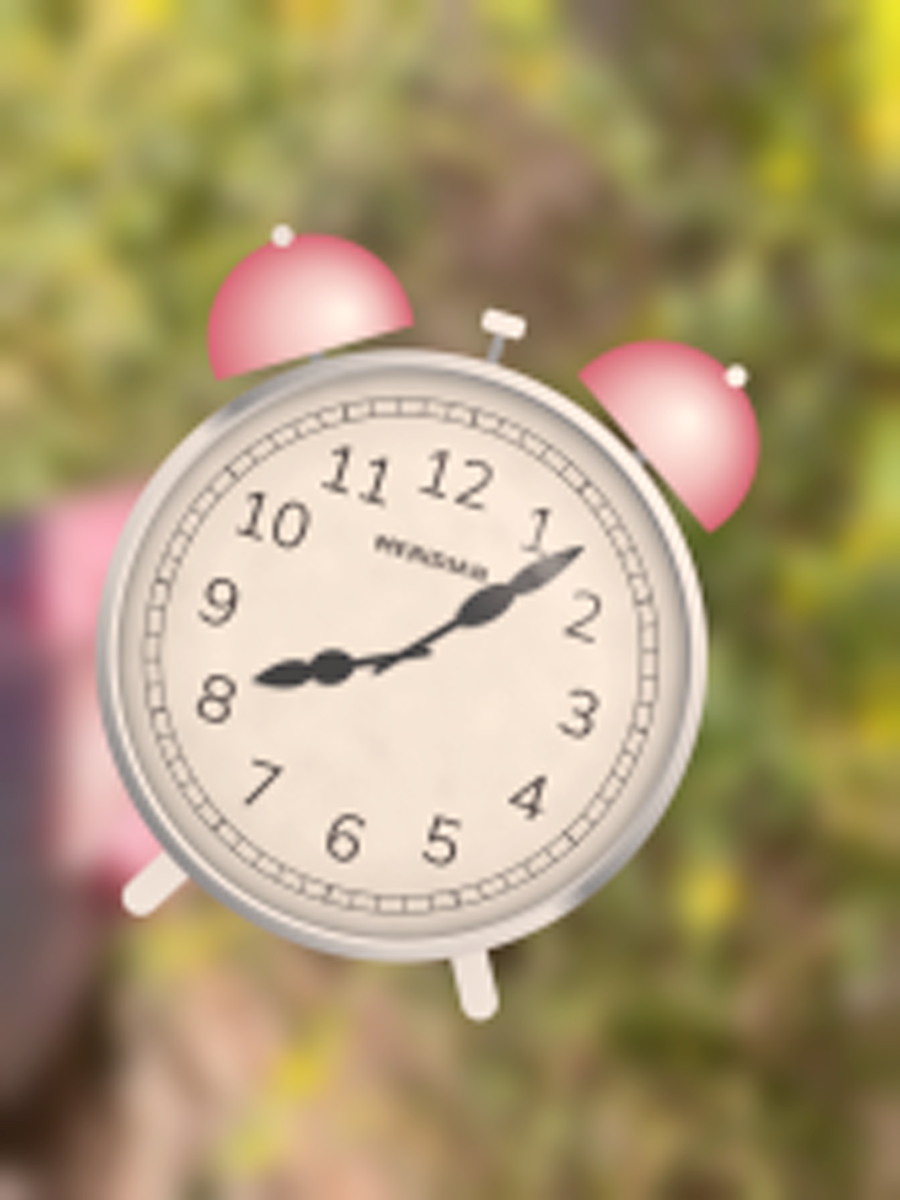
**8:07**
